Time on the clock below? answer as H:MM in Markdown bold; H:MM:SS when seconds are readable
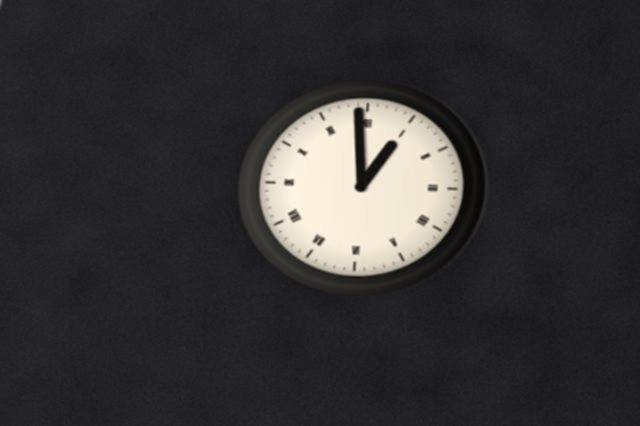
**12:59**
